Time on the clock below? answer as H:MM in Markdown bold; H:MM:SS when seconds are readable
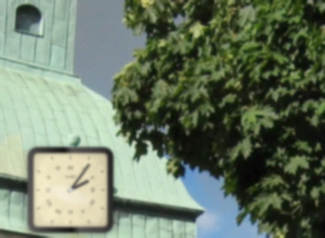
**2:06**
